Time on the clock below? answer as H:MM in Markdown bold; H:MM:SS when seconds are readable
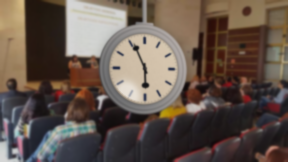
**5:56**
